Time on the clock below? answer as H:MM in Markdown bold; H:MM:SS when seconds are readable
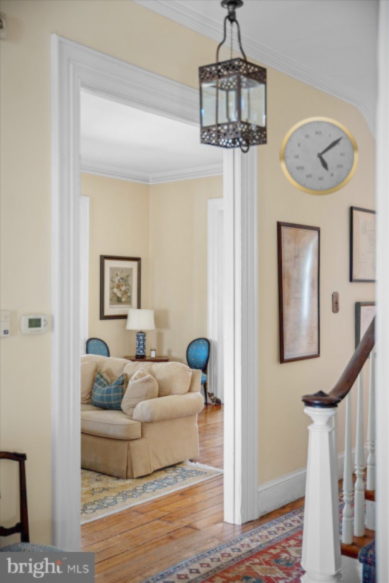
**5:09**
